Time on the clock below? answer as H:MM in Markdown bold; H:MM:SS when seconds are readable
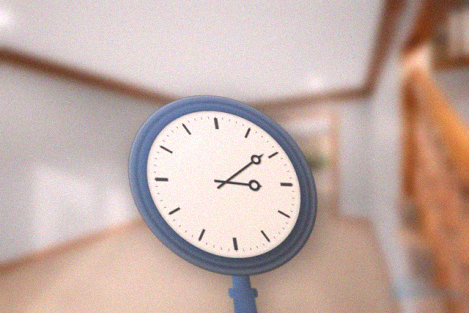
**3:09**
